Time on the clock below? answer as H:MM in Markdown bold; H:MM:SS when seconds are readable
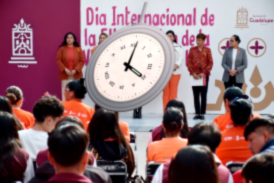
**4:01**
